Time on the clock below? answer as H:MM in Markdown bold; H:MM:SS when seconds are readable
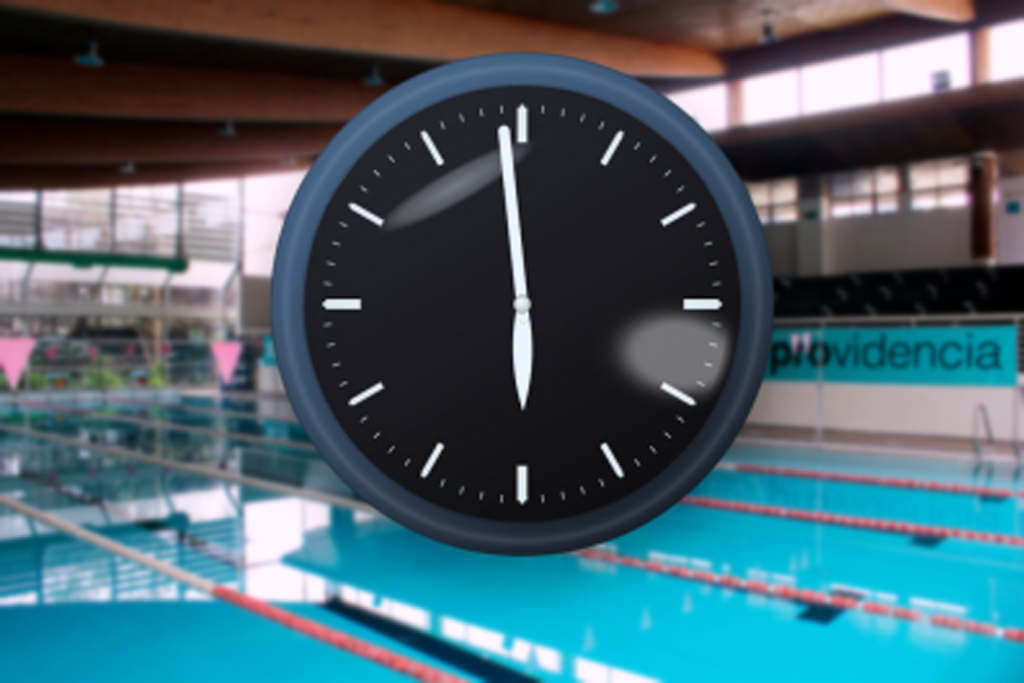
**5:59**
